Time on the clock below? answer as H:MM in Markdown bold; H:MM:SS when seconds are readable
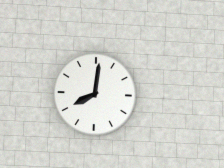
**8:01**
